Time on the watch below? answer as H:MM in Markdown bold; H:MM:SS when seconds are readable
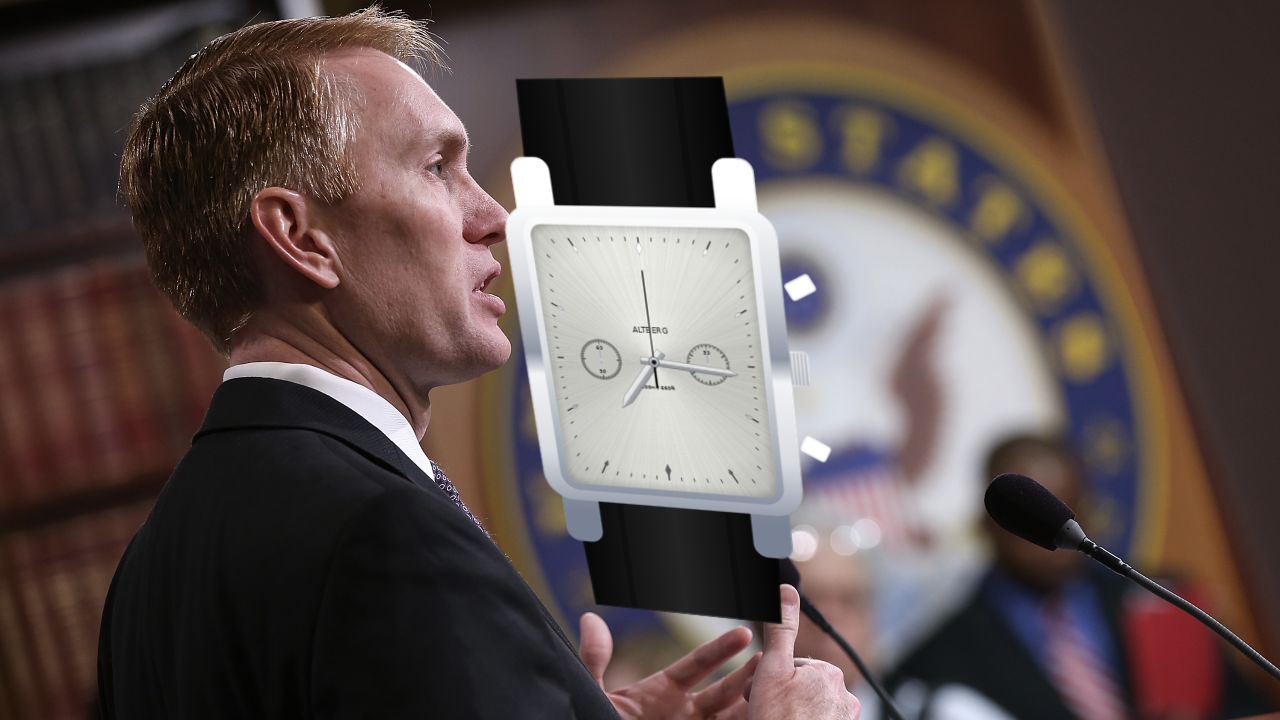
**7:16**
